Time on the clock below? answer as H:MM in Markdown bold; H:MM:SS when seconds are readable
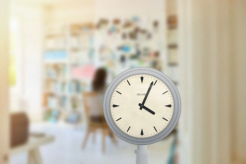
**4:04**
